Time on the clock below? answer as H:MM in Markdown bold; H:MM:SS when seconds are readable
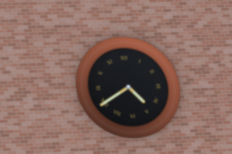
**4:40**
